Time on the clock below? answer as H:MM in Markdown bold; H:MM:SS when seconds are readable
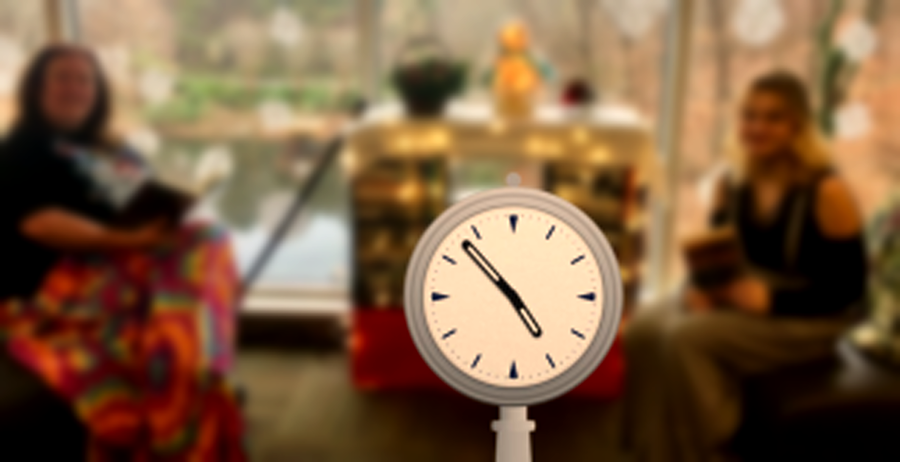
**4:53**
